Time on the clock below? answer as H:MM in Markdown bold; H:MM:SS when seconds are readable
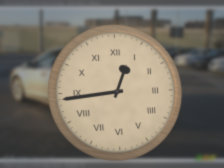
**12:44**
